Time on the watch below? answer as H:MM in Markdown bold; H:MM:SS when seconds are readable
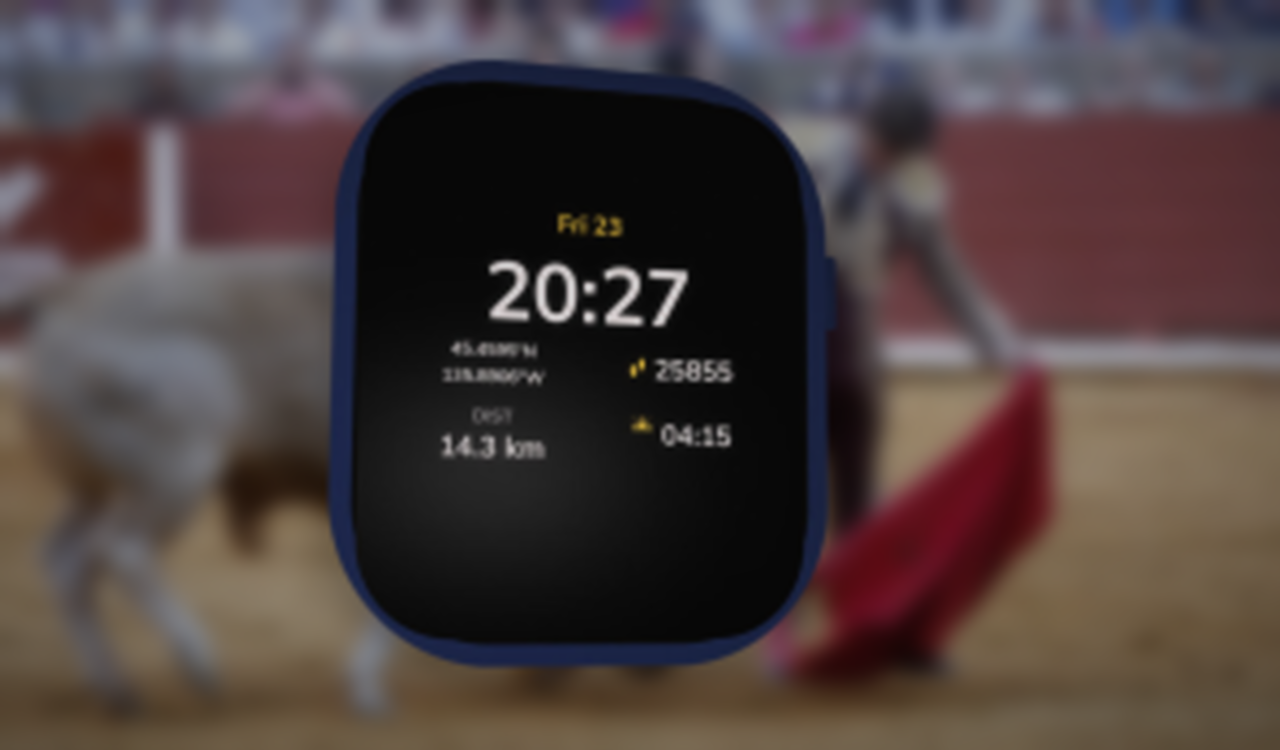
**20:27**
